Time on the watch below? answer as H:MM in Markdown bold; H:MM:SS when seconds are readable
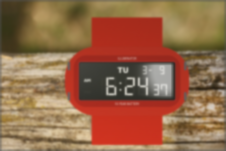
**6:24:37**
